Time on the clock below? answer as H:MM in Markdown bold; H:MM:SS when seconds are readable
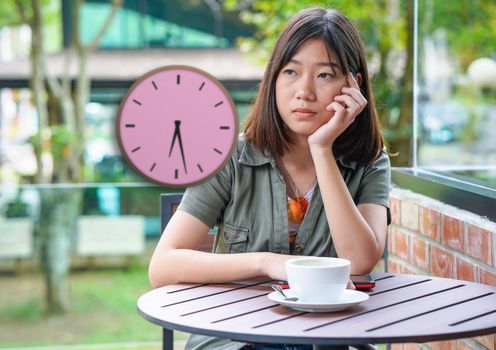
**6:28**
